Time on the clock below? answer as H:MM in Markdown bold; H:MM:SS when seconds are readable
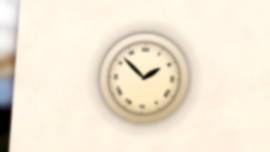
**1:52**
